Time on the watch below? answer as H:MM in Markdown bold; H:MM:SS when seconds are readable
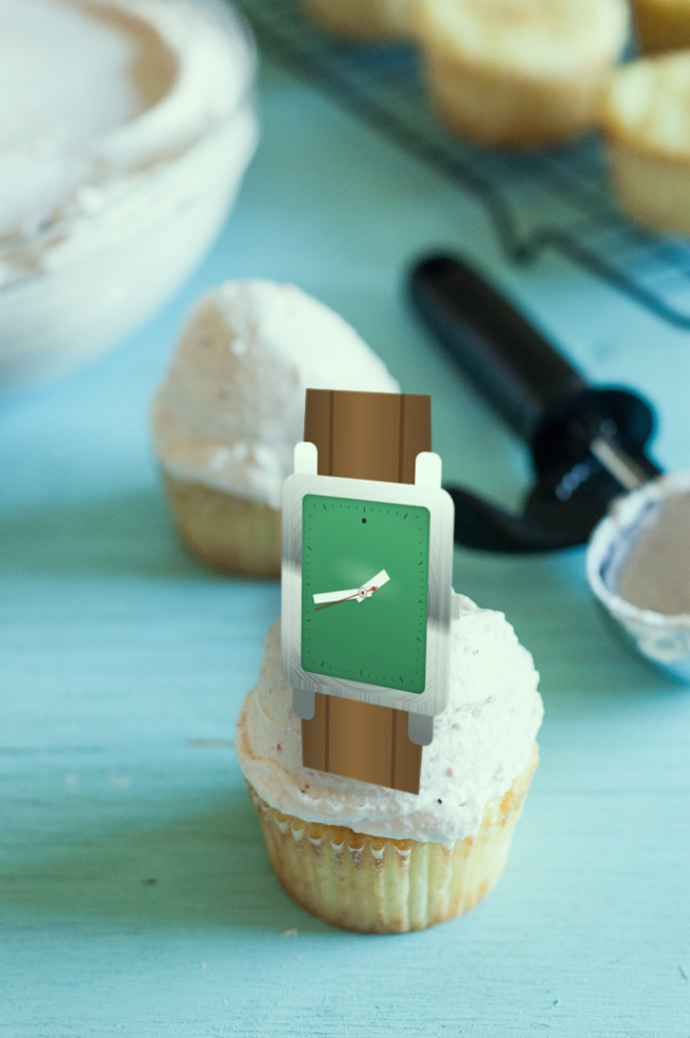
**1:42:41**
